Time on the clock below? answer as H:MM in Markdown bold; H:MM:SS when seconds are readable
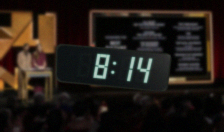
**8:14**
